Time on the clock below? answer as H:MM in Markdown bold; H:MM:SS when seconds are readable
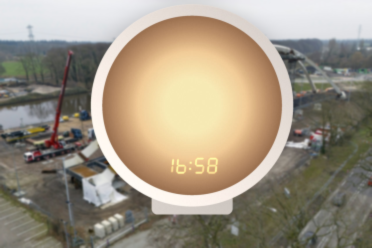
**16:58**
